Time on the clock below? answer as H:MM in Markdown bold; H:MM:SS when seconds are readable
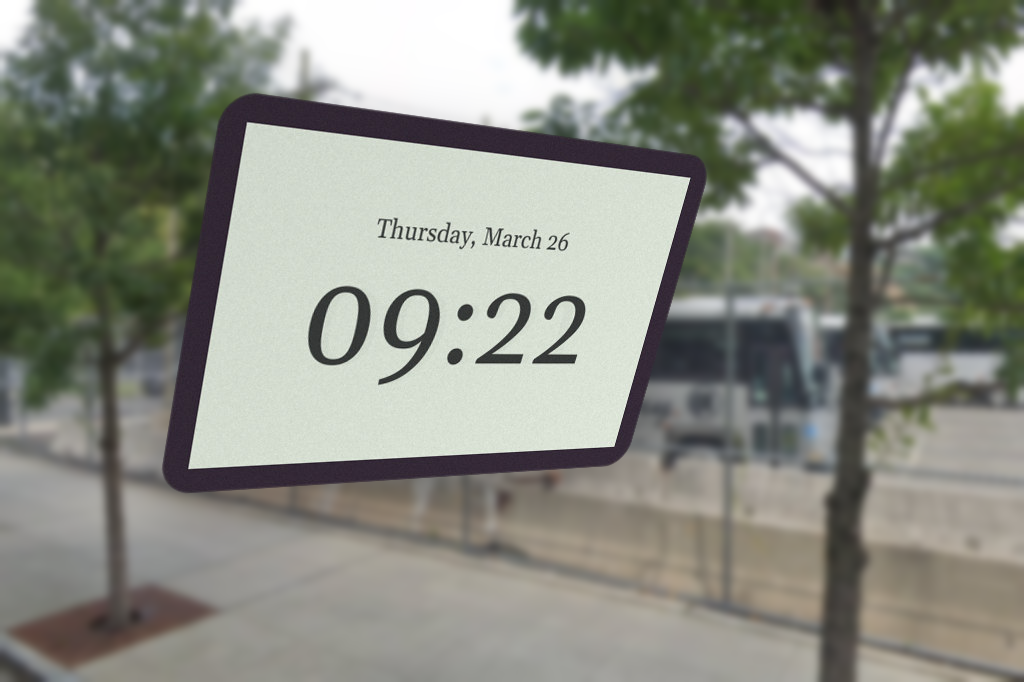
**9:22**
